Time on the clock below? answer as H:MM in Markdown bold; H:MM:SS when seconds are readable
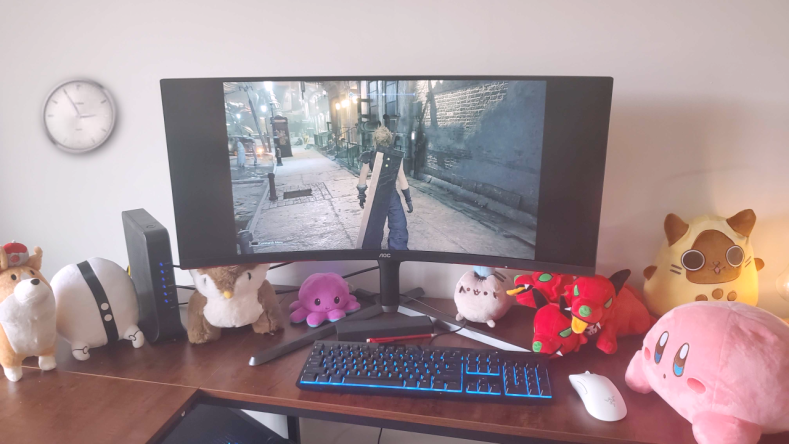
**2:55**
